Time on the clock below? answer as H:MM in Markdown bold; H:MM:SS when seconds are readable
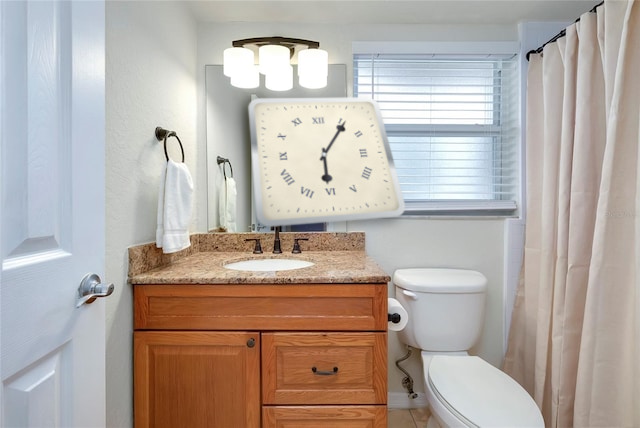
**6:06**
